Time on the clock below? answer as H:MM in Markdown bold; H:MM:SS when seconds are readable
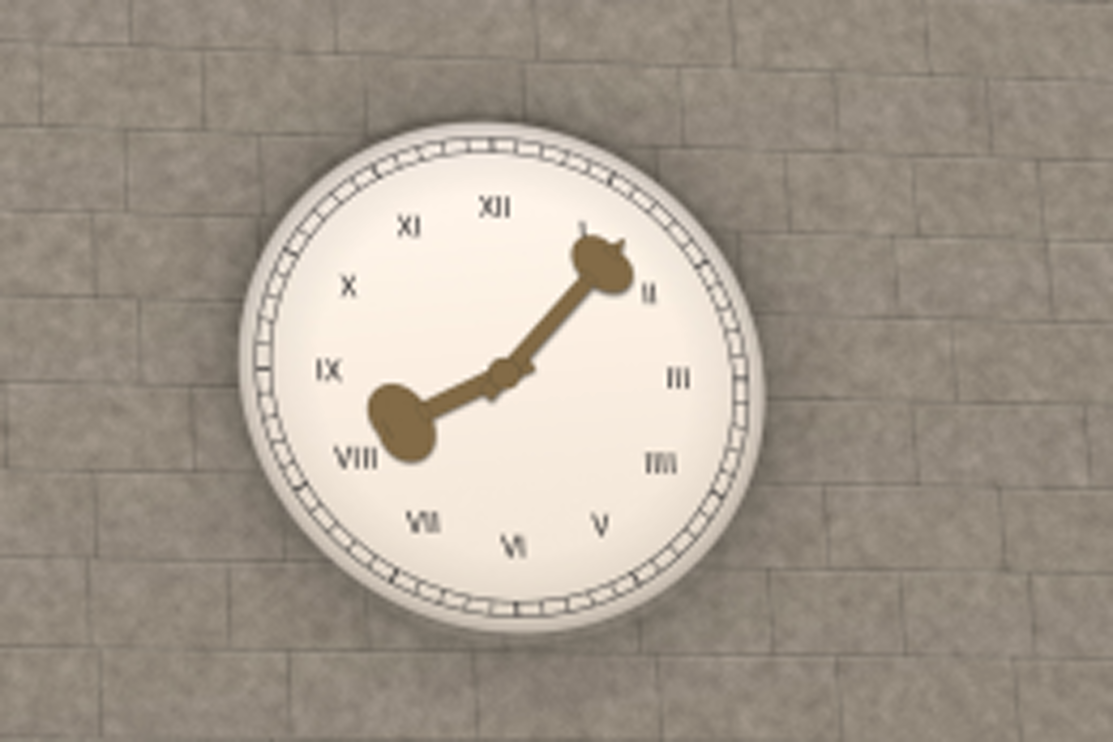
**8:07**
